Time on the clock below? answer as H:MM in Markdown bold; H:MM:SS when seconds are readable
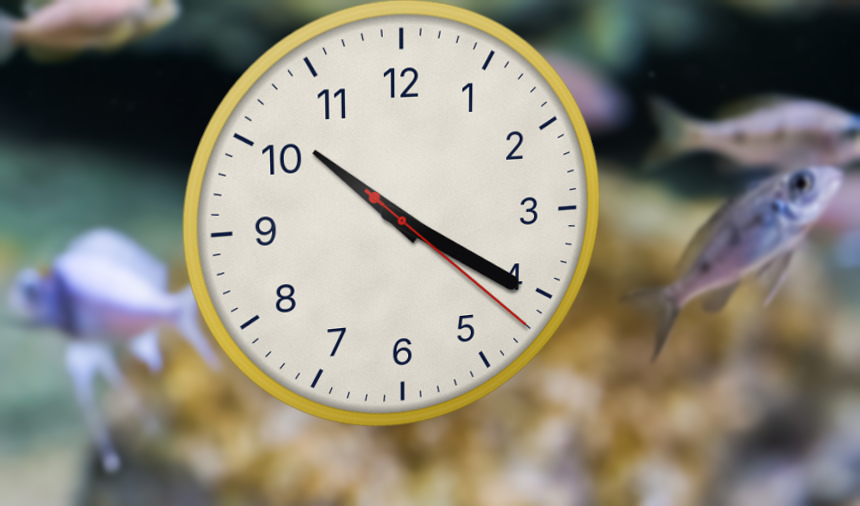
**10:20:22**
